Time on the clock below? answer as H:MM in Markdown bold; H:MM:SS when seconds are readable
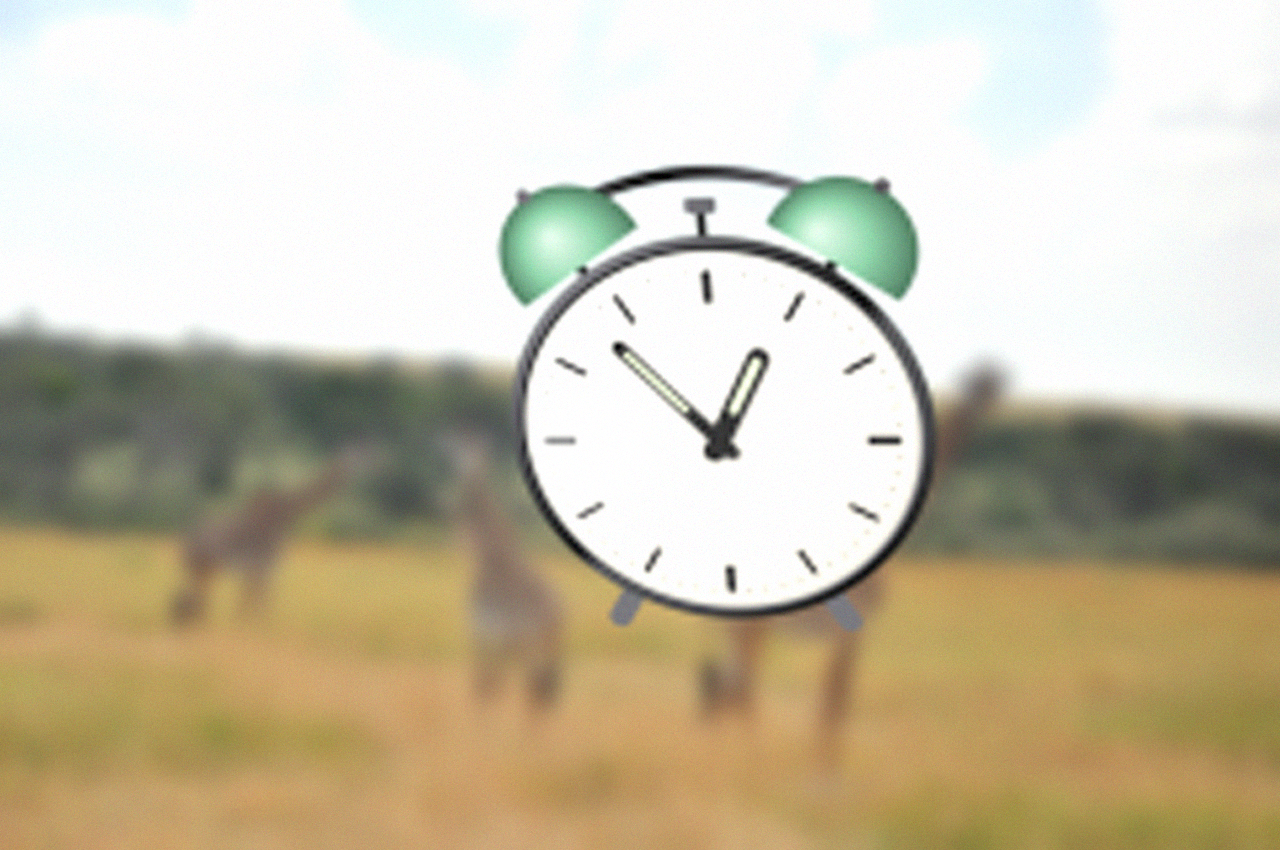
**12:53**
